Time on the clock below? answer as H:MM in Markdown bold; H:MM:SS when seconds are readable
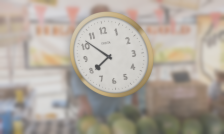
**7:52**
